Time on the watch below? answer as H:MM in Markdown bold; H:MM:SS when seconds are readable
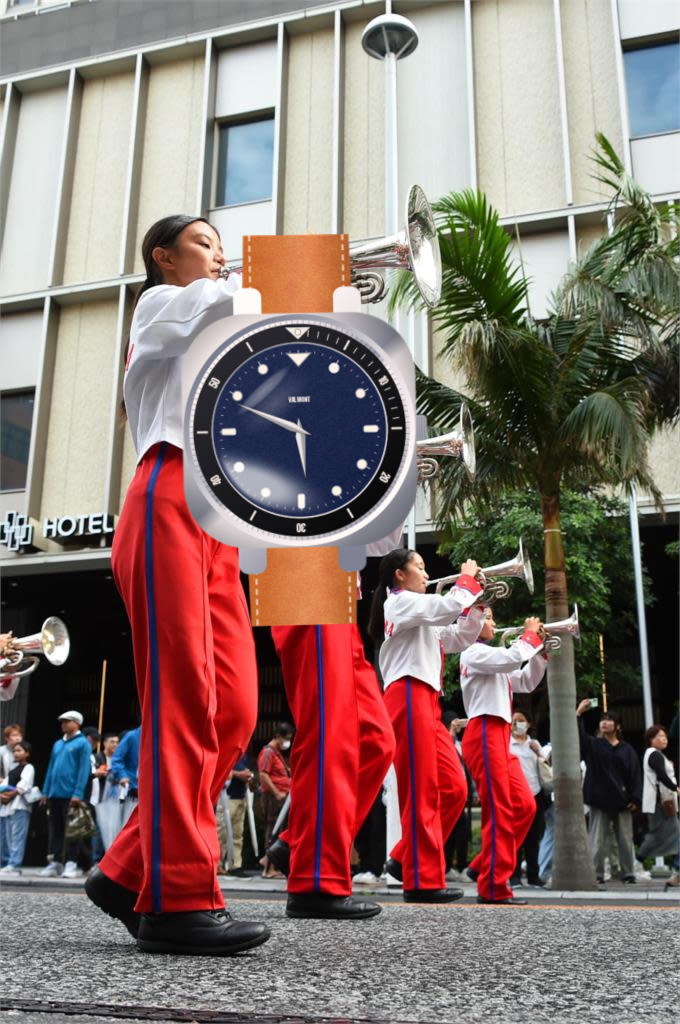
**5:49**
